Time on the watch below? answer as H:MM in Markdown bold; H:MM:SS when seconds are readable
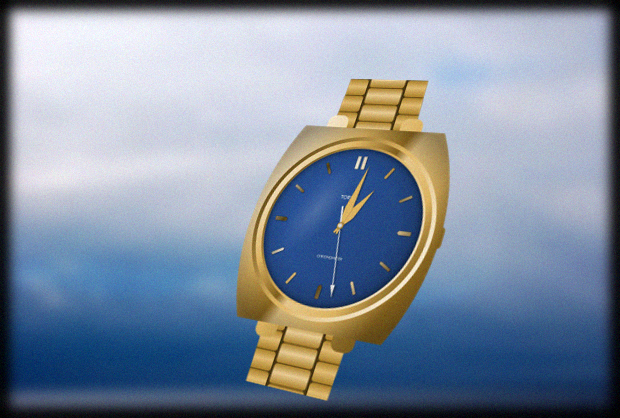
**1:01:28**
